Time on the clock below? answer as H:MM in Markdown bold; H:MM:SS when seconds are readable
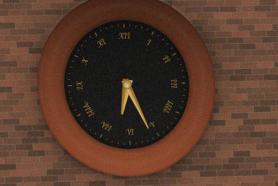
**6:26**
